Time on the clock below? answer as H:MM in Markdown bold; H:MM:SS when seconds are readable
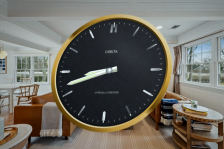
**8:42**
